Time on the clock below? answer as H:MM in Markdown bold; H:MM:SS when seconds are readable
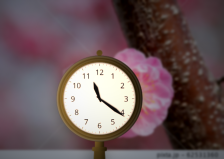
**11:21**
